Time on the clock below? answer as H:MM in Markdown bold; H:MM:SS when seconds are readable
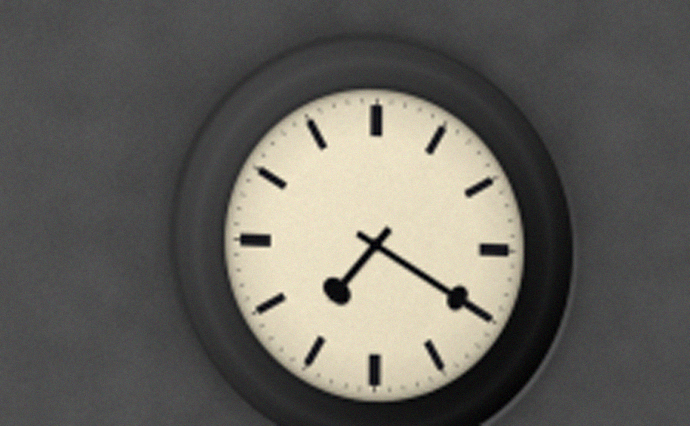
**7:20**
